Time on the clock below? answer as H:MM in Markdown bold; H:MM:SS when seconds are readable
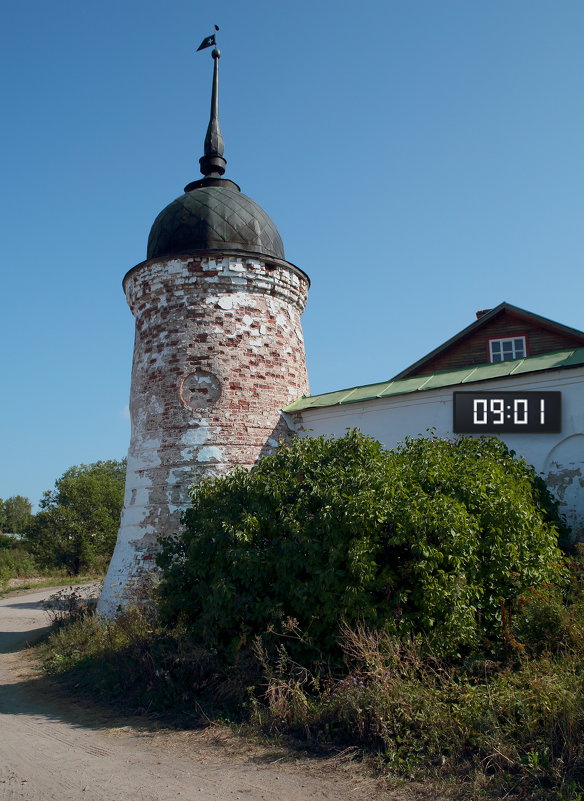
**9:01**
